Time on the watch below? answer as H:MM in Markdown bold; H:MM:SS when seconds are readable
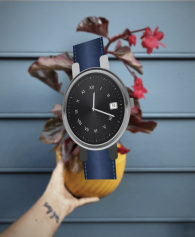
**12:19**
